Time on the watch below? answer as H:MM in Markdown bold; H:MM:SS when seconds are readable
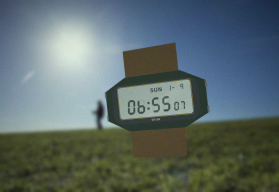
**6:55:07**
